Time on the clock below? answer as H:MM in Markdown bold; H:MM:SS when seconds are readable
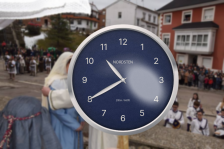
**10:40**
